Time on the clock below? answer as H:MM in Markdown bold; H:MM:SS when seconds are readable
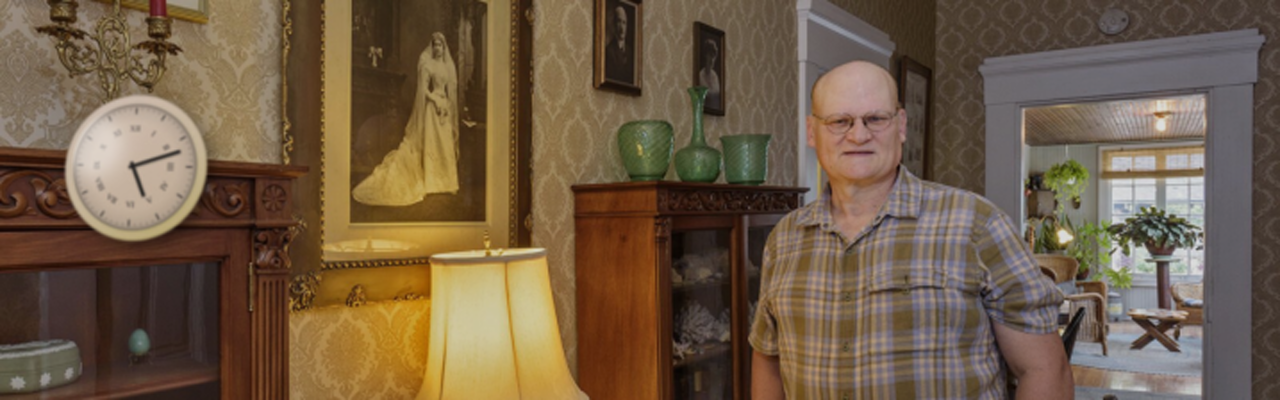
**5:12**
